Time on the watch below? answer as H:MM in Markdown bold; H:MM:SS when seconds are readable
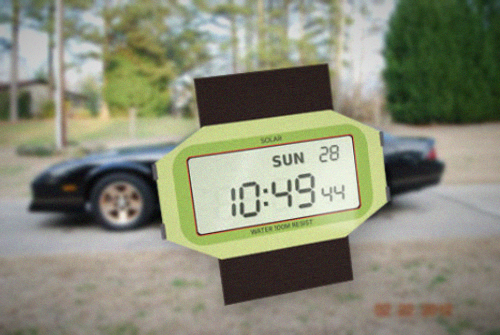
**10:49:44**
